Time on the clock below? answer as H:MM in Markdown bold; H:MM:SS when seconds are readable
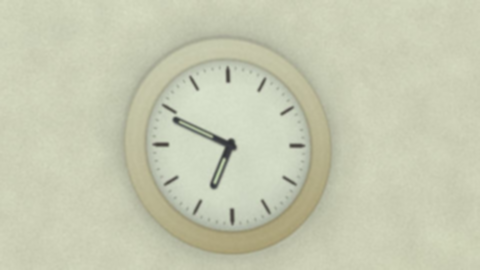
**6:49**
